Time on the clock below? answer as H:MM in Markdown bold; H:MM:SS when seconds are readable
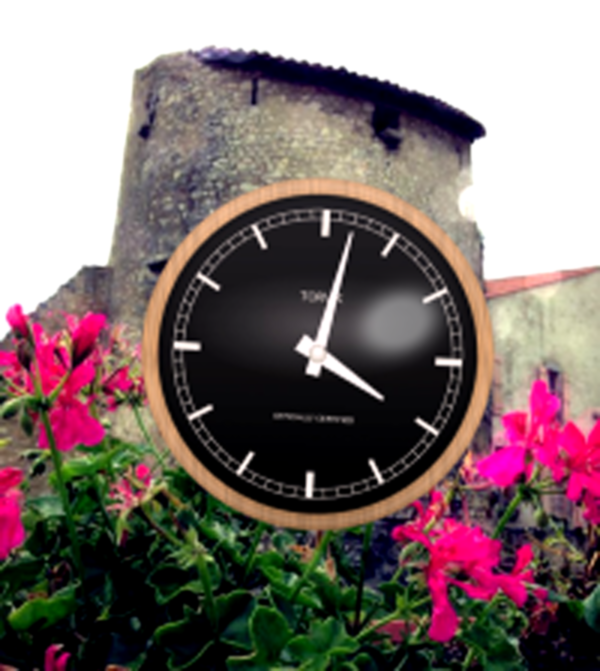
**4:02**
